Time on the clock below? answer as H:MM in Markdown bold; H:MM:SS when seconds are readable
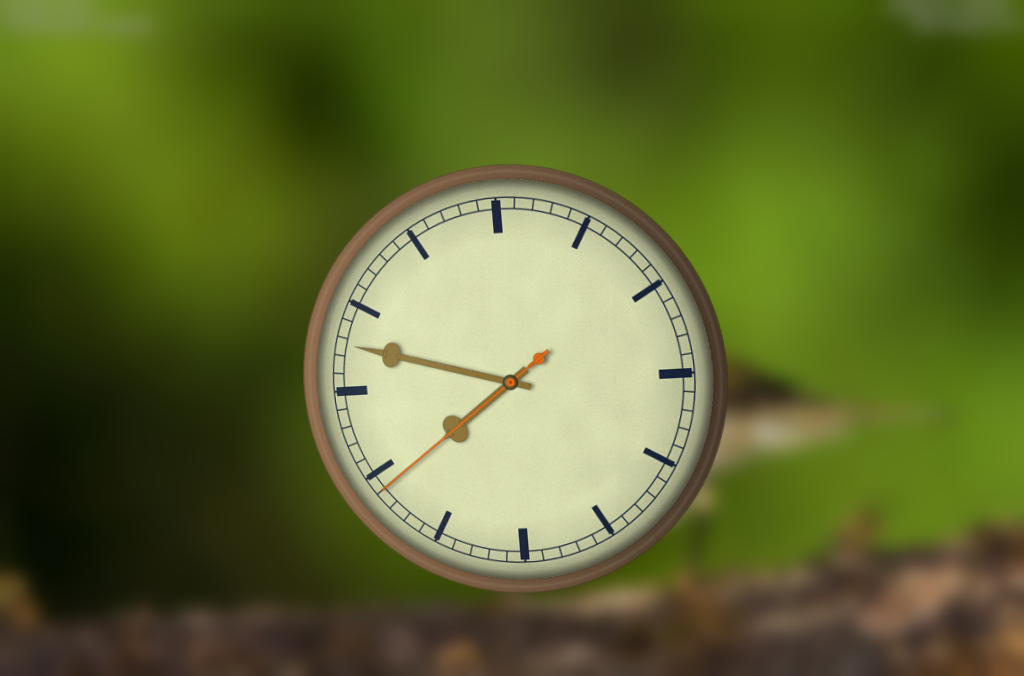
**7:47:39**
